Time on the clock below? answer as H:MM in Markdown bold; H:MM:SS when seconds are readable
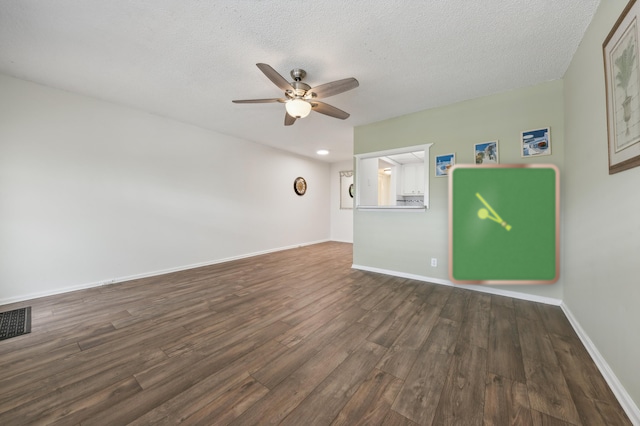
**9:53**
